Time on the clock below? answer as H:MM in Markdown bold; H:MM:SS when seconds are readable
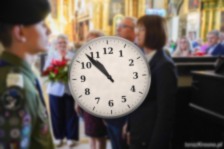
**10:53**
